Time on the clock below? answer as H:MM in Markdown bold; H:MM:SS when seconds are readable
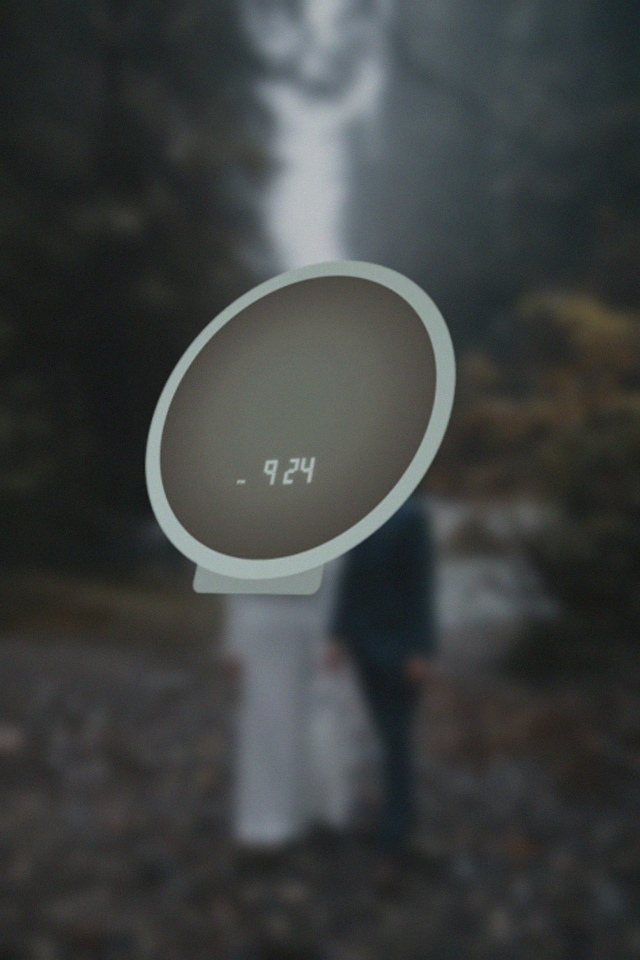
**9:24**
